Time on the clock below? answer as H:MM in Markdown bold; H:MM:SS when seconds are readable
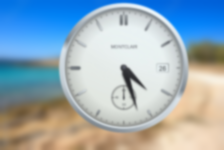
**4:27**
